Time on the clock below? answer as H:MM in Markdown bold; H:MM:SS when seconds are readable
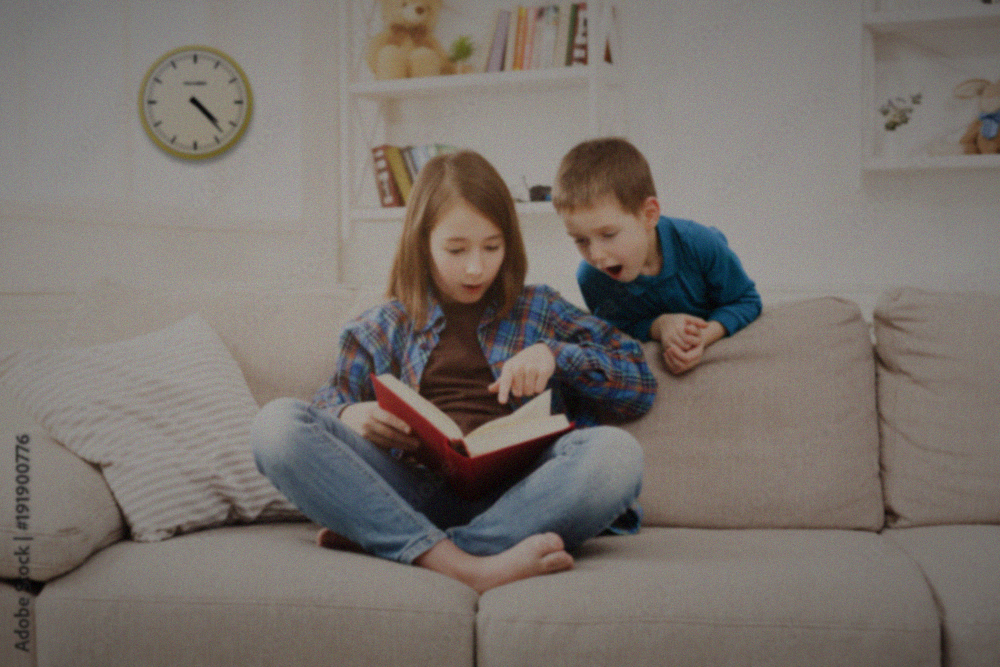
**4:23**
